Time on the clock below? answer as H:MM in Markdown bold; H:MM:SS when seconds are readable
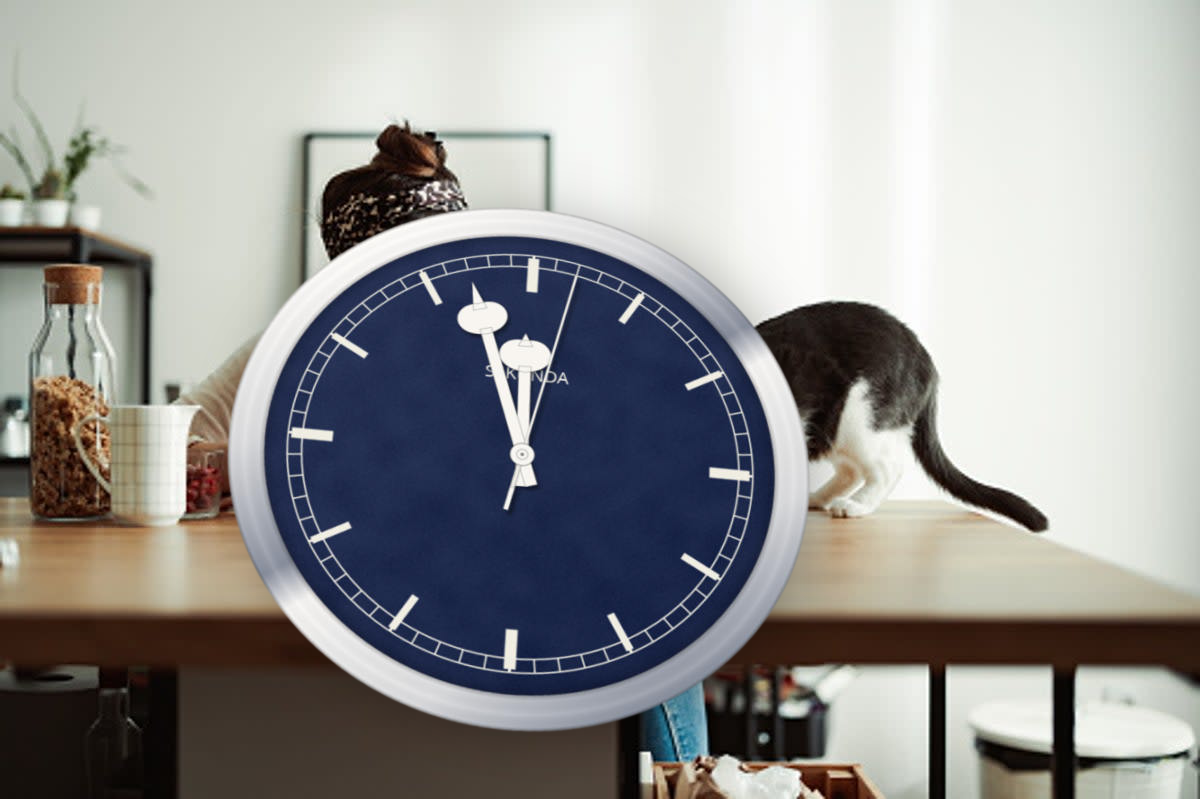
**11:57:02**
